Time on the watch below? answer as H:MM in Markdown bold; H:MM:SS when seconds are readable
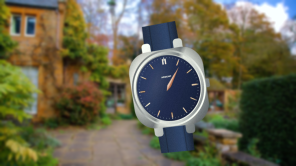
**1:06**
